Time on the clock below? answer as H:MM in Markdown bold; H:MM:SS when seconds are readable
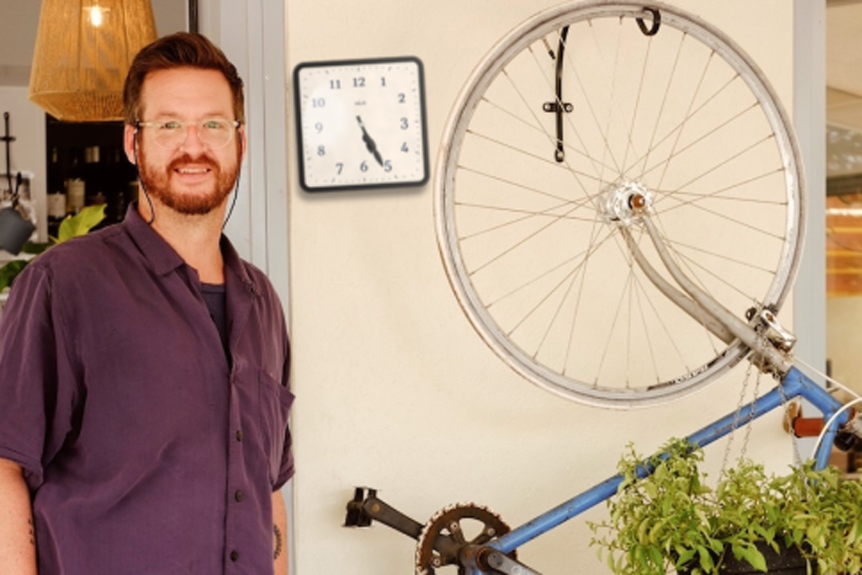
**5:26**
